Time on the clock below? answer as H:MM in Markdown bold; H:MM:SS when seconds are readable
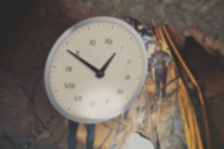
**12:49**
